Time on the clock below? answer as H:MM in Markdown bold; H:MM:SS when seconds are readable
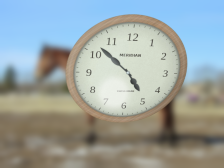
**4:52**
